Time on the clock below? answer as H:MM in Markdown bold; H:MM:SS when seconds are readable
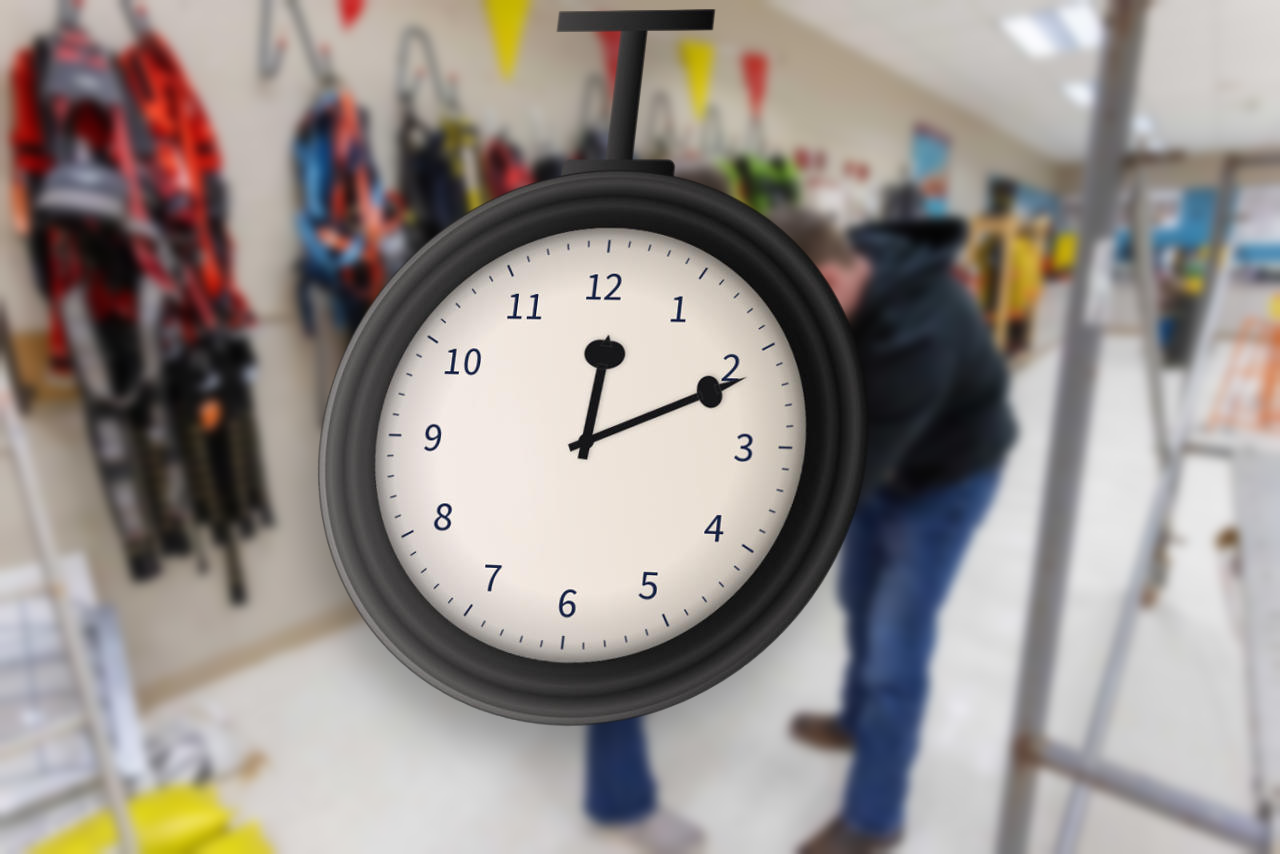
**12:11**
